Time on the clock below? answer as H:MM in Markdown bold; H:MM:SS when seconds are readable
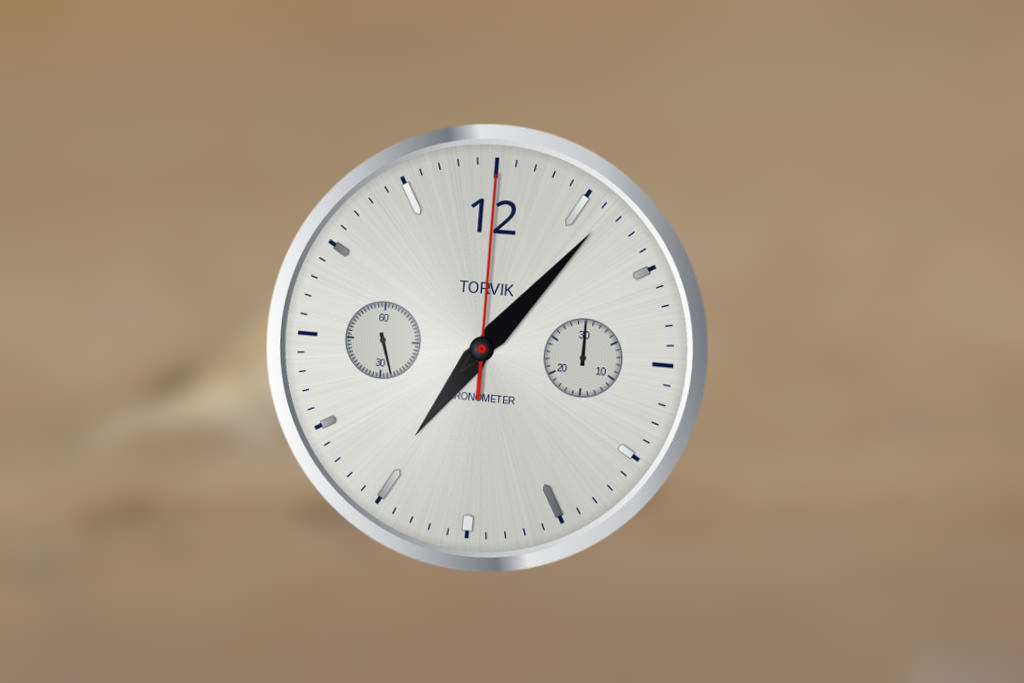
**7:06:27**
